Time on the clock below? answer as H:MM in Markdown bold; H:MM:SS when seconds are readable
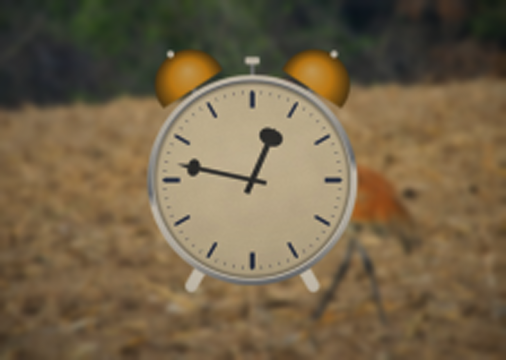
**12:47**
